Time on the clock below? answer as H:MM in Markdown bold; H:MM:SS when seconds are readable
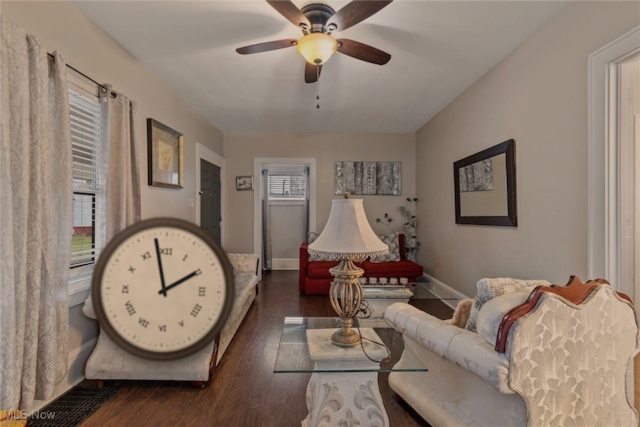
**1:58**
